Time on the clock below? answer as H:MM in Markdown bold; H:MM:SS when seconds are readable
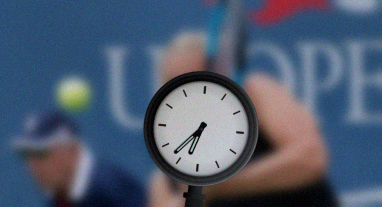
**6:37**
